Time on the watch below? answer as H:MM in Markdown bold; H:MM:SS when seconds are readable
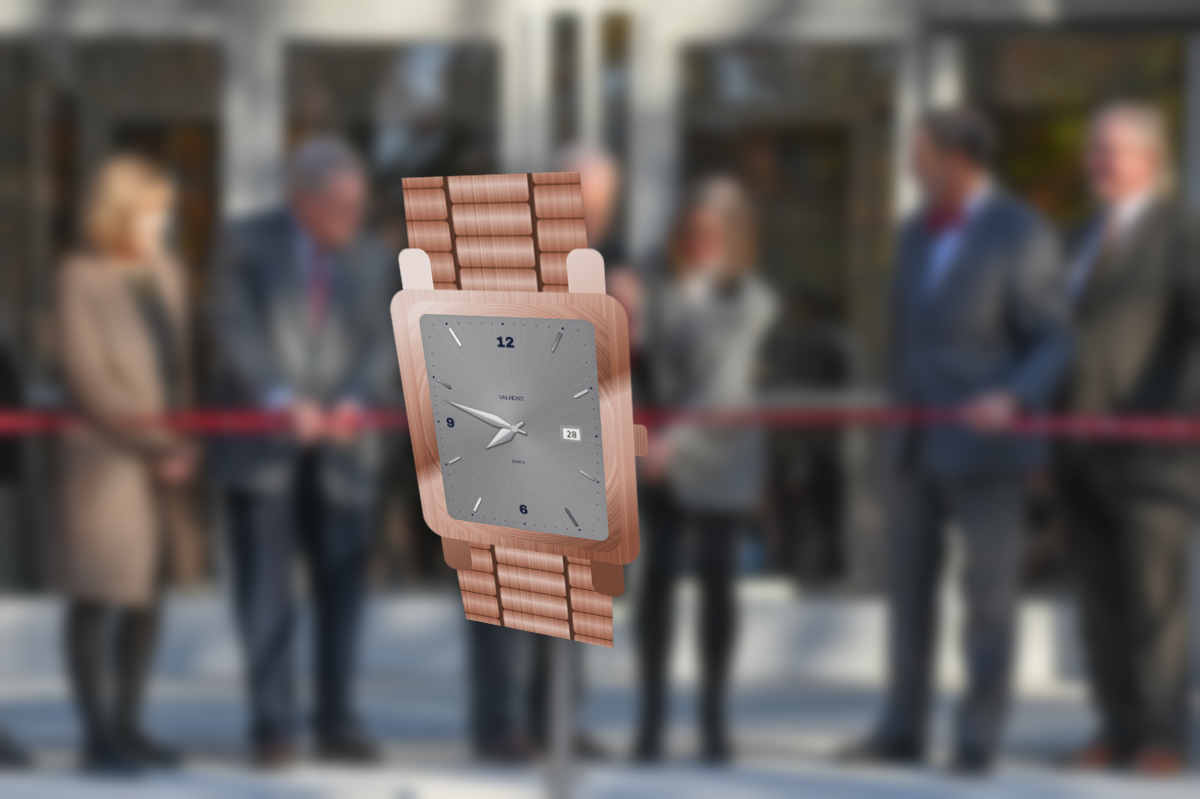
**7:48**
